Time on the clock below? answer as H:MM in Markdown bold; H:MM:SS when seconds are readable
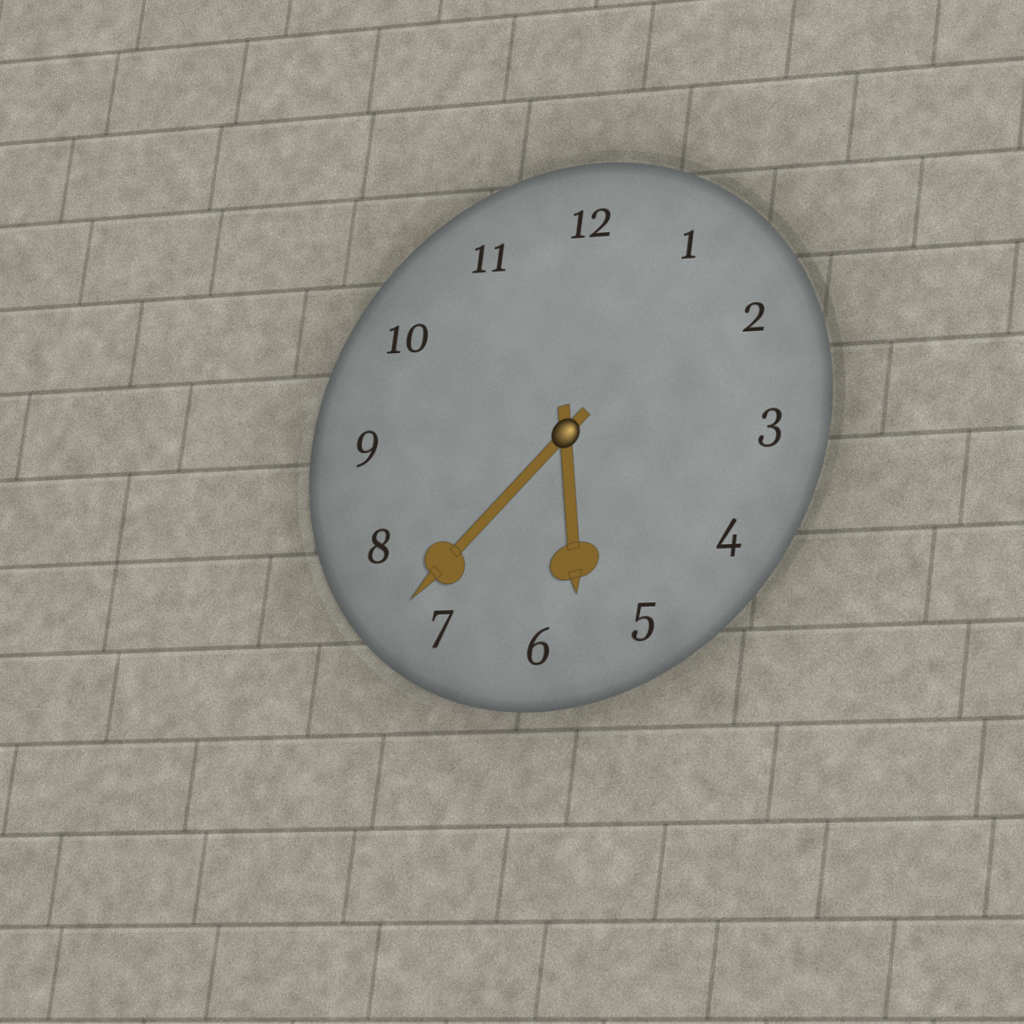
**5:37**
